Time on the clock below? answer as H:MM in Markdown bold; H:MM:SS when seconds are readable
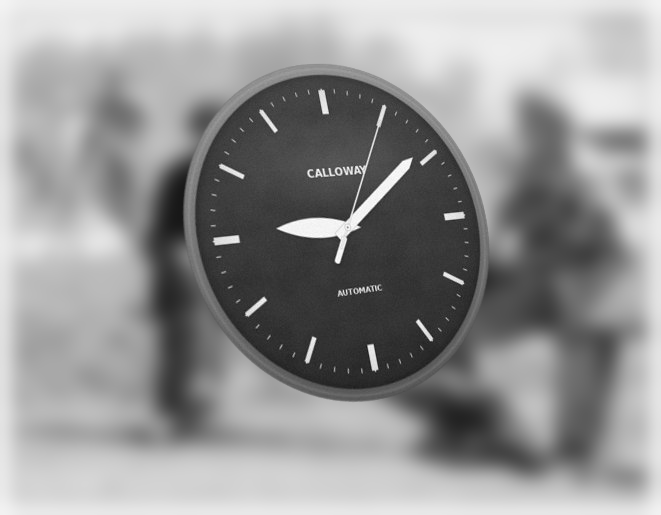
**9:09:05**
